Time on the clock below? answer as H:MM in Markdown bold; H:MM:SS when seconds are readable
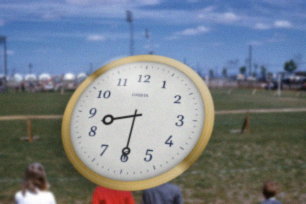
**8:30**
